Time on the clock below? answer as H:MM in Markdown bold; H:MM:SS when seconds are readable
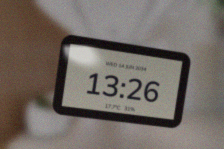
**13:26**
